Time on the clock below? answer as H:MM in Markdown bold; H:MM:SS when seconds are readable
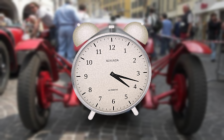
**4:18**
